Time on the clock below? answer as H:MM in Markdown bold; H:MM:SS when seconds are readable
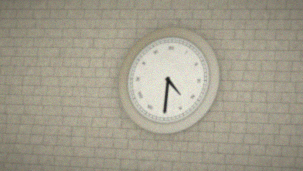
**4:30**
